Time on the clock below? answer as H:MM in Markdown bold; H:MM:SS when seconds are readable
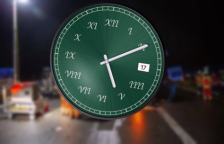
**5:10**
